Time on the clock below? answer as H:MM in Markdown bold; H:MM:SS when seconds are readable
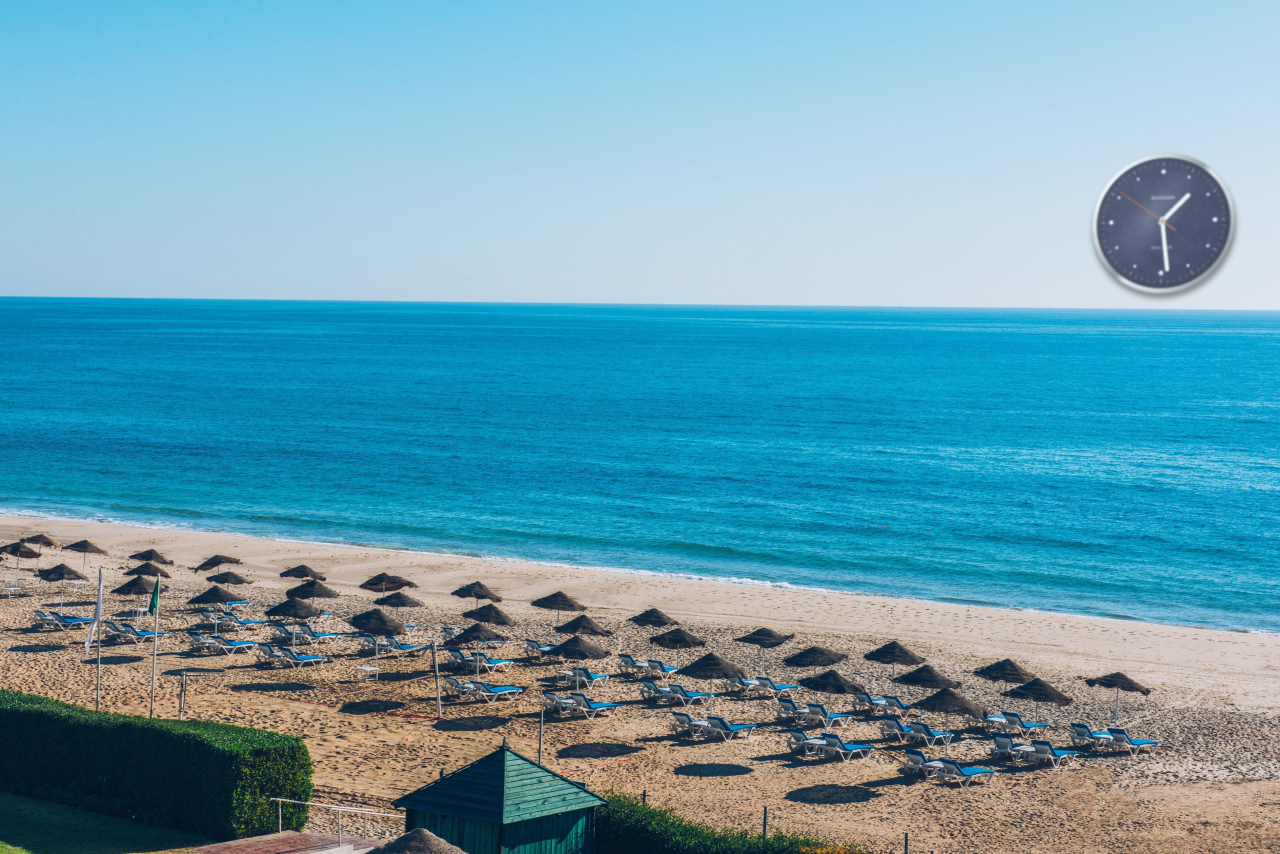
**1:28:51**
